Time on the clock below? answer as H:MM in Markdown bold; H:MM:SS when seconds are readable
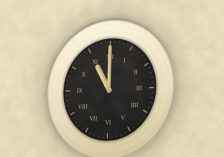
**11:00**
